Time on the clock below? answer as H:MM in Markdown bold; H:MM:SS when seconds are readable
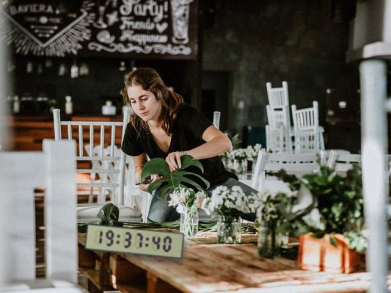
**19:37:40**
